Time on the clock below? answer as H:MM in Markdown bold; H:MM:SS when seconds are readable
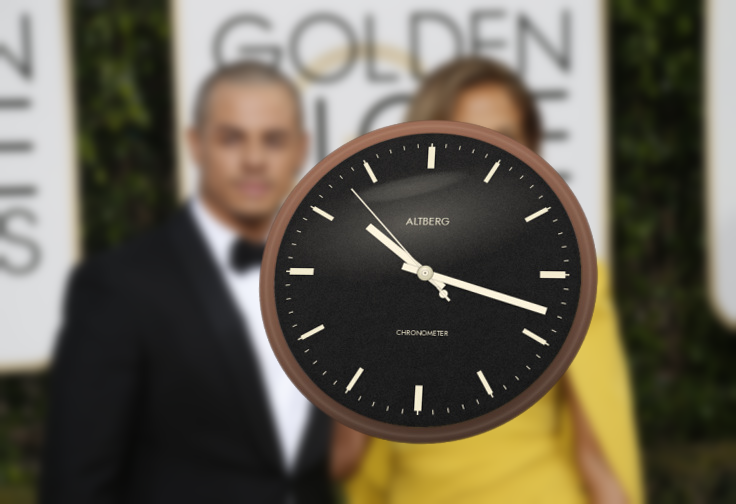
**10:17:53**
